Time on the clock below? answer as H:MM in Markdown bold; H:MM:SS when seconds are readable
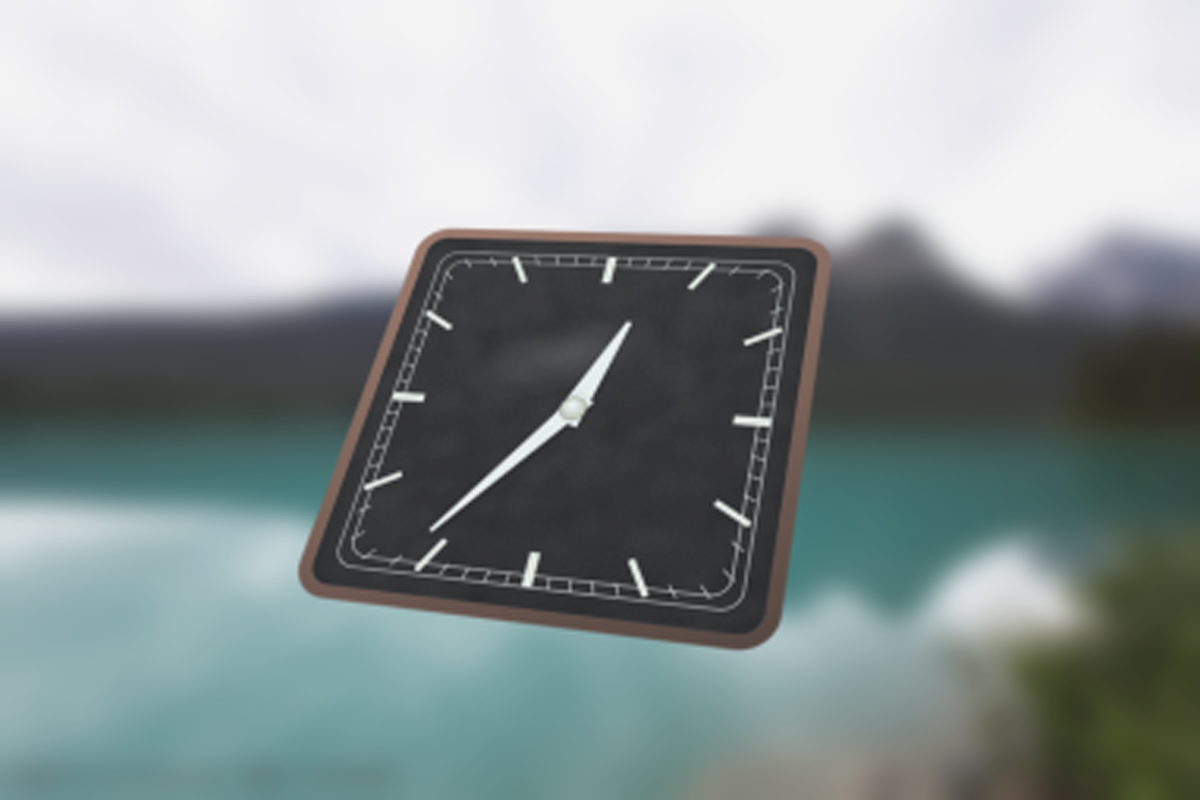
**12:36**
